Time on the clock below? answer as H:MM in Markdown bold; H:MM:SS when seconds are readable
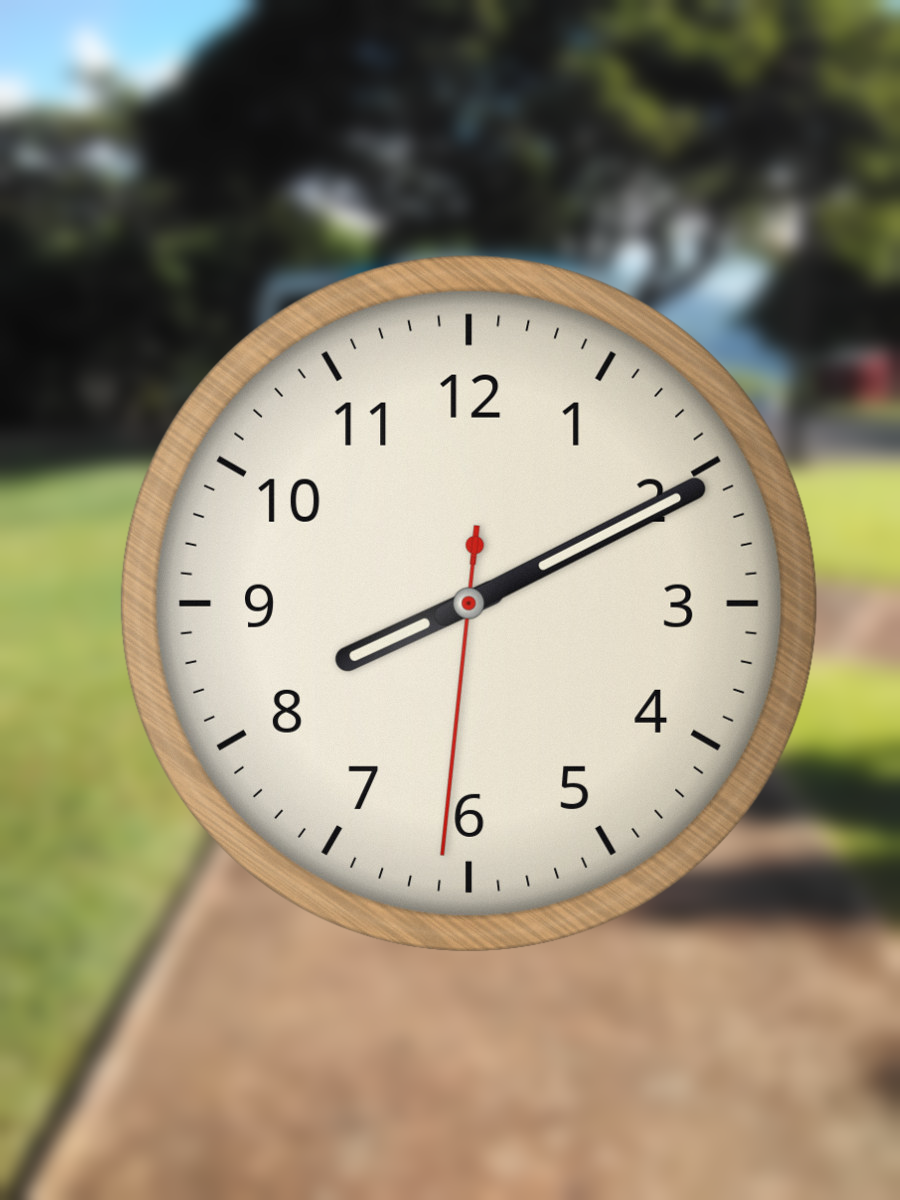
**8:10:31**
